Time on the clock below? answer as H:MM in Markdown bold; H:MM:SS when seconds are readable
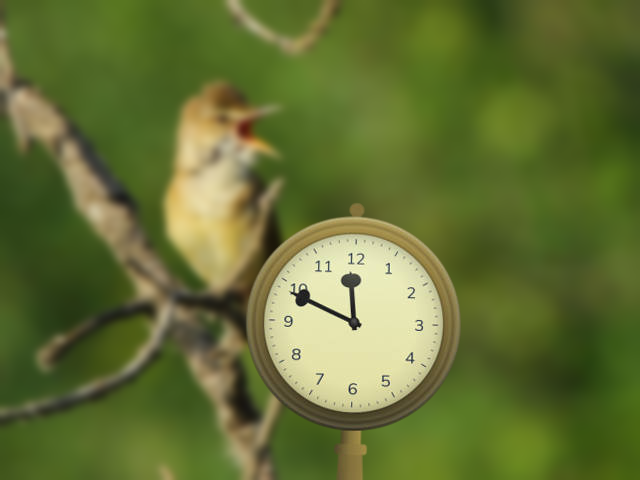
**11:49**
